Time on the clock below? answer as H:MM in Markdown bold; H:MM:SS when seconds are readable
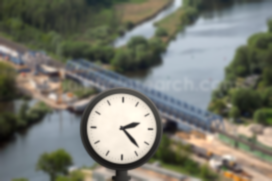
**2:23**
